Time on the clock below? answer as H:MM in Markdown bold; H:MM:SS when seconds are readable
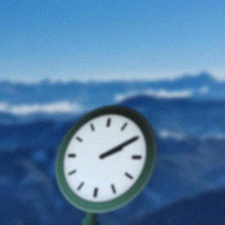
**2:10**
